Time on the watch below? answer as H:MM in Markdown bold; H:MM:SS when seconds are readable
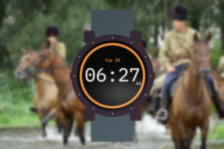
**6:27**
